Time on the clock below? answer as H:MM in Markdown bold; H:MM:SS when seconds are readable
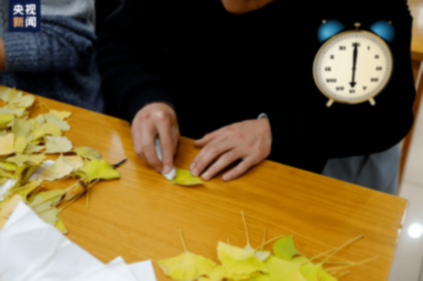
**6:00**
